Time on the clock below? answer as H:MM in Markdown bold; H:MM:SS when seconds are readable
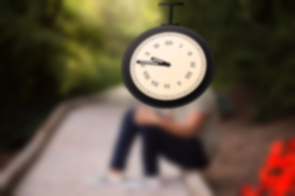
**9:46**
